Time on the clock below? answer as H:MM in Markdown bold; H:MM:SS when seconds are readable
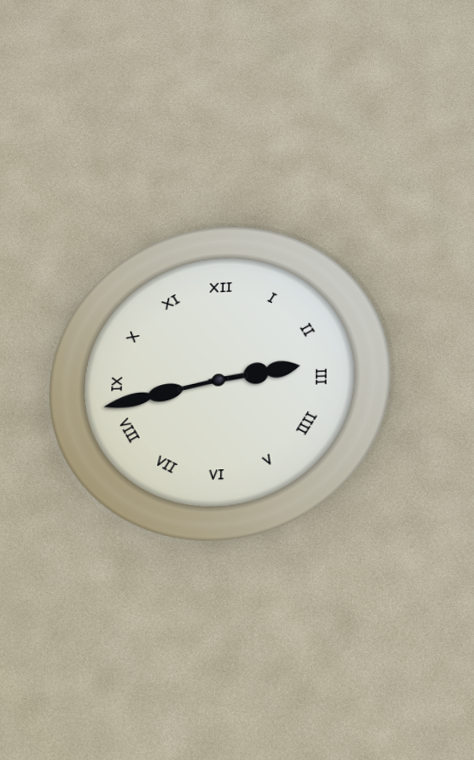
**2:43**
